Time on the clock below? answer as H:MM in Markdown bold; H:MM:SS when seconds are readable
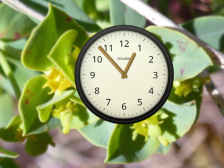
**12:53**
